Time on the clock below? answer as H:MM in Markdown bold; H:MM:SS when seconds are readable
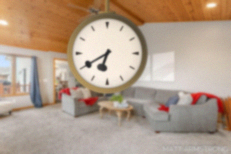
**6:40**
